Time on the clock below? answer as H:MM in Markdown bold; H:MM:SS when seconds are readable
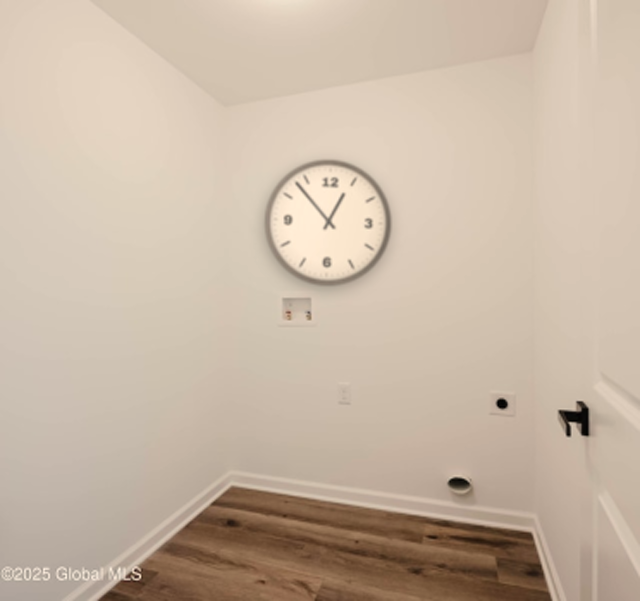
**12:53**
